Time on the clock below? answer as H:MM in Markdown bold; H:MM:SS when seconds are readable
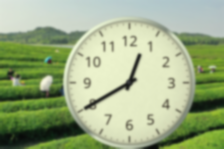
**12:40**
